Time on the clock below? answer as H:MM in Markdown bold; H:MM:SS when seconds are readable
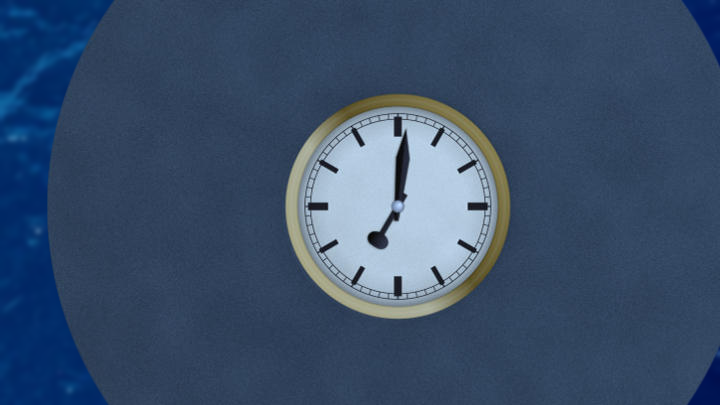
**7:01**
